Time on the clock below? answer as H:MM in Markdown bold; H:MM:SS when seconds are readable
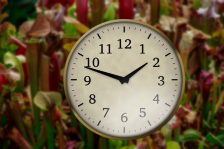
**1:48**
